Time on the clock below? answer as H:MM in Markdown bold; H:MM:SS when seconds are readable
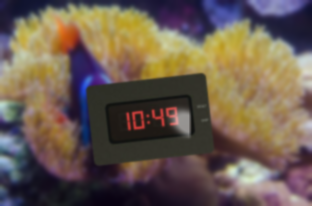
**10:49**
